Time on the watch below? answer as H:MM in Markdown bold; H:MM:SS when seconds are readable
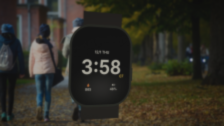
**3:58**
